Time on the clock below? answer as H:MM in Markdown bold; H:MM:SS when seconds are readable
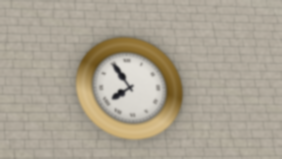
**7:55**
